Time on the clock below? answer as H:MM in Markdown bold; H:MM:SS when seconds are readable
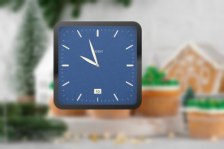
**9:57**
